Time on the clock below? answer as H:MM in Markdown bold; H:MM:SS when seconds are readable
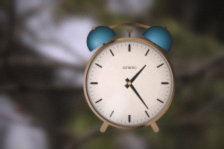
**1:24**
